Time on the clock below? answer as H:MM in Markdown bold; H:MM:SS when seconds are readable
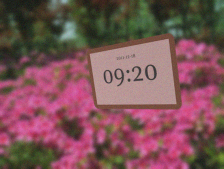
**9:20**
